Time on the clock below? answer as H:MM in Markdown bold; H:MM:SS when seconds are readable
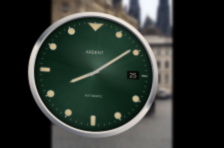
**8:09**
